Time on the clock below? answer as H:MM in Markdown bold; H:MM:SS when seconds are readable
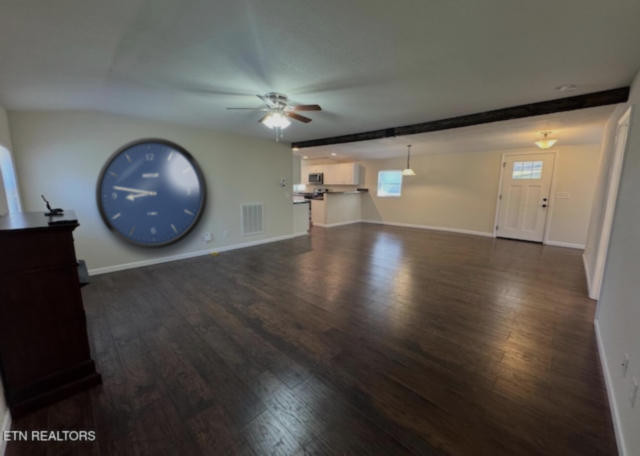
**8:47**
